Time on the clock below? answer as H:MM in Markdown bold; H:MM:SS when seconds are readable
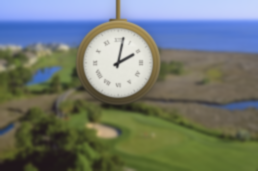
**2:02**
